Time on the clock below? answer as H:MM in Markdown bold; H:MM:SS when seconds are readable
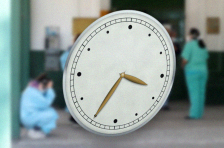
**3:35**
